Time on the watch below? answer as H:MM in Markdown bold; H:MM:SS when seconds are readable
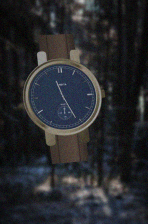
**11:26**
